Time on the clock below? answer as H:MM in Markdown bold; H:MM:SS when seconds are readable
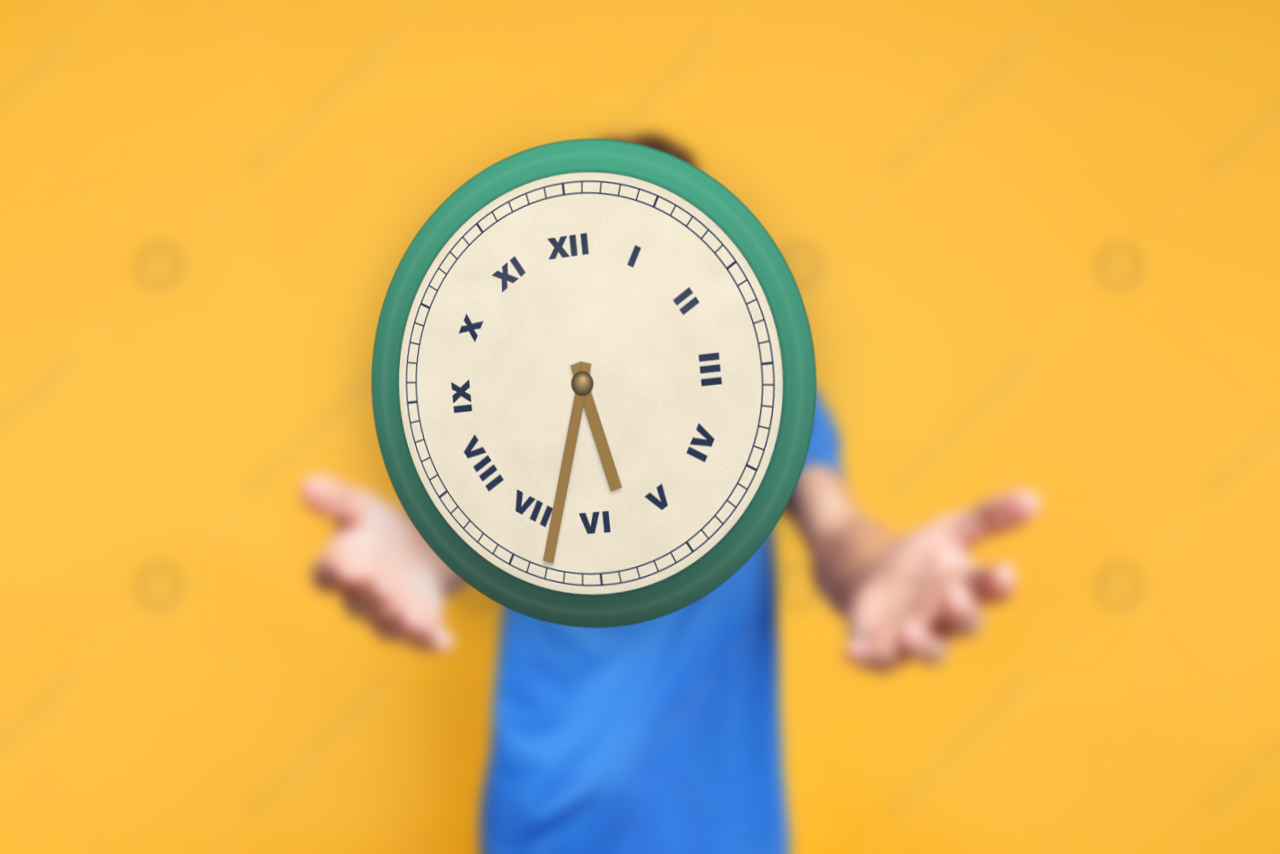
**5:33**
